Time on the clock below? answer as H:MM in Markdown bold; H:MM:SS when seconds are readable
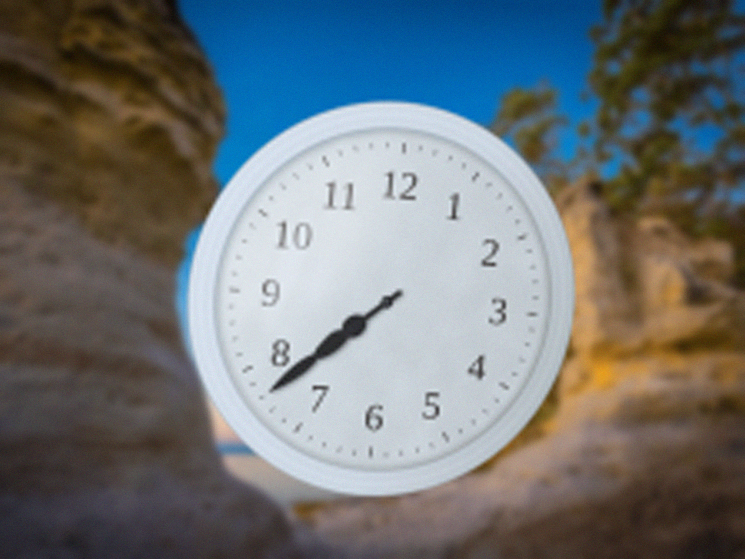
**7:38**
